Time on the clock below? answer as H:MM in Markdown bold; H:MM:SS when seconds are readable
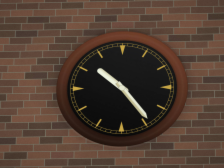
**10:24**
